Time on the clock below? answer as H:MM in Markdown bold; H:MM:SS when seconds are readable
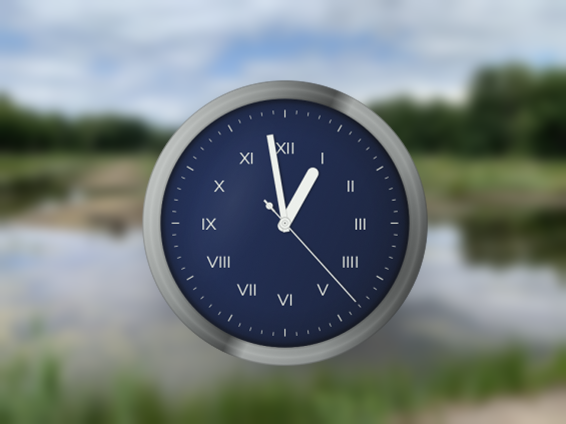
**12:58:23**
